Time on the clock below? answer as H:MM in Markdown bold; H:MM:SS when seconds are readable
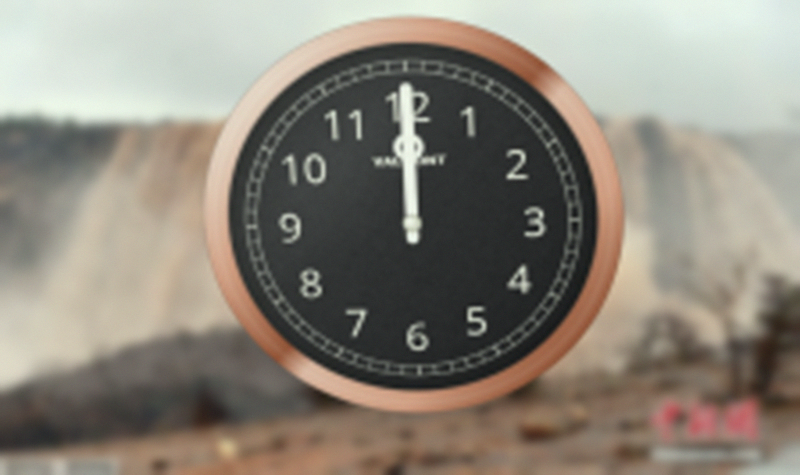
**12:00**
